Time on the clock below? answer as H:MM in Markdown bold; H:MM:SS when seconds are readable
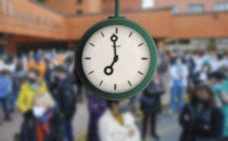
**6:59**
